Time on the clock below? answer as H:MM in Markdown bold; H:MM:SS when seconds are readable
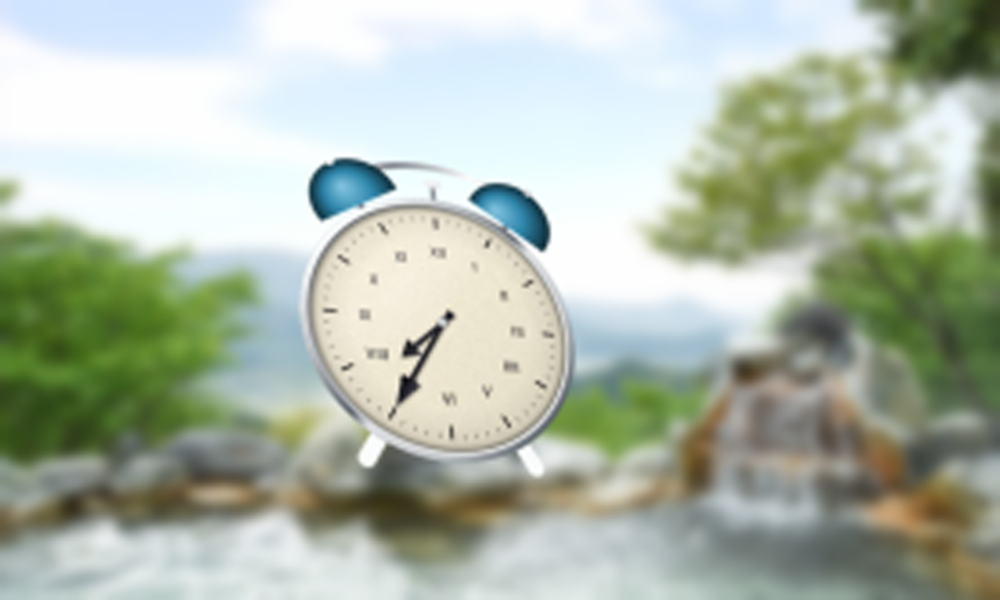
**7:35**
